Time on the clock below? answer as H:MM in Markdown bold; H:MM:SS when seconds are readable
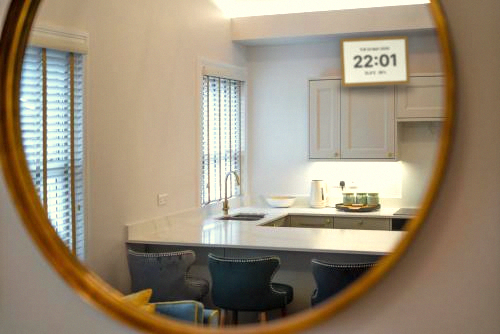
**22:01**
